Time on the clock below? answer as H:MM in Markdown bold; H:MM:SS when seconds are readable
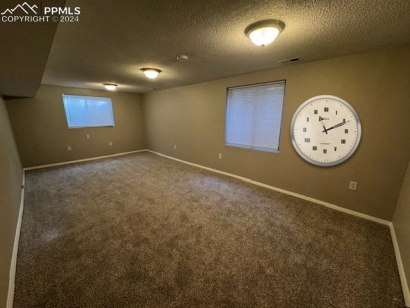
**11:11**
